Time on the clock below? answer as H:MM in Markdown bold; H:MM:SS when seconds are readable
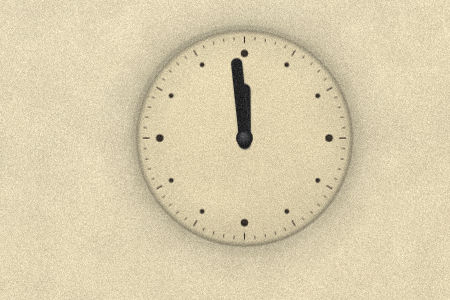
**11:59**
